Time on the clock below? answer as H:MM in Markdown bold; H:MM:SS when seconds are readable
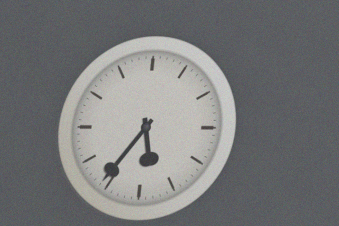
**5:36**
